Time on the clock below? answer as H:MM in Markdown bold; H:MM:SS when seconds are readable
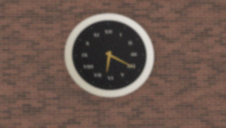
**6:20**
